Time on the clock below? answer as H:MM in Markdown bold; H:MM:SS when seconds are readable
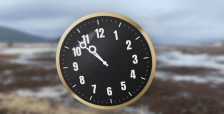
**10:53**
